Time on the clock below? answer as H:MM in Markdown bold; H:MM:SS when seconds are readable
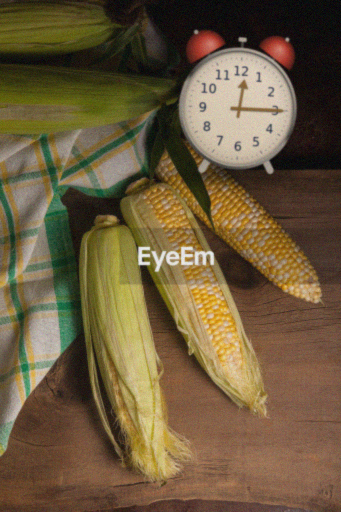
**12:15**
